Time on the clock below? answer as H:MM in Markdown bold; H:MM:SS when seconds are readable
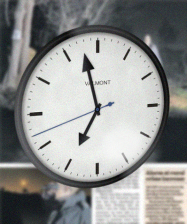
**6:57:42**
